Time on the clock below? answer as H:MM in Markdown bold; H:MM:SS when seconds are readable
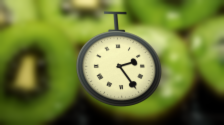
**2:25**
